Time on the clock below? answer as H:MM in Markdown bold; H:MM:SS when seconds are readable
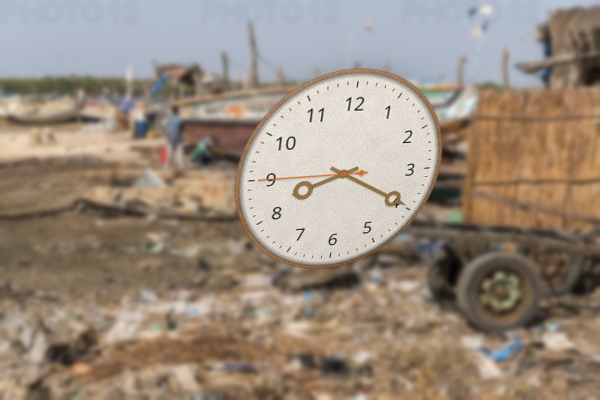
**8:19:45**
